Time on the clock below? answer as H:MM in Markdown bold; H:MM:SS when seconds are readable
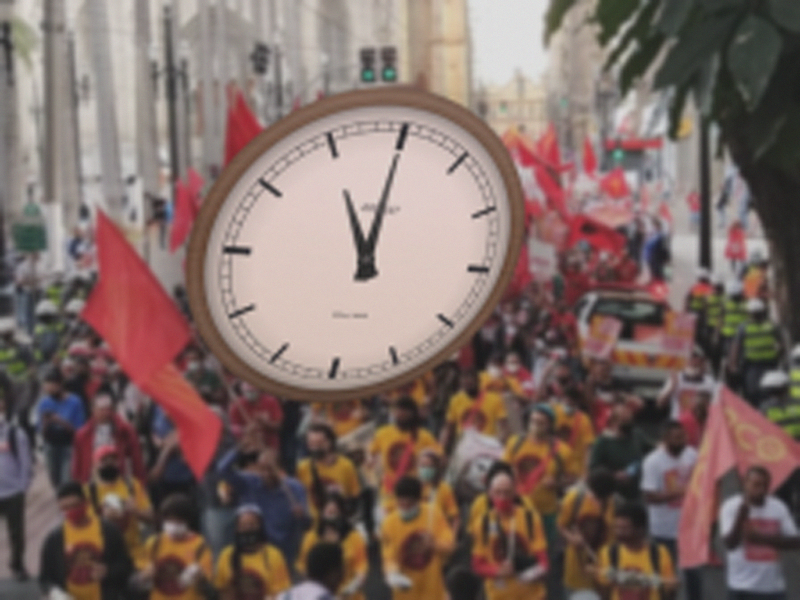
**11:00**
